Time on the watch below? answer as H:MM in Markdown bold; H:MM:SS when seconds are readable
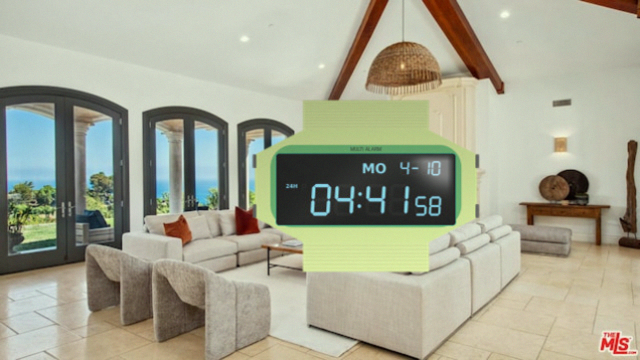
**4:41:58**
